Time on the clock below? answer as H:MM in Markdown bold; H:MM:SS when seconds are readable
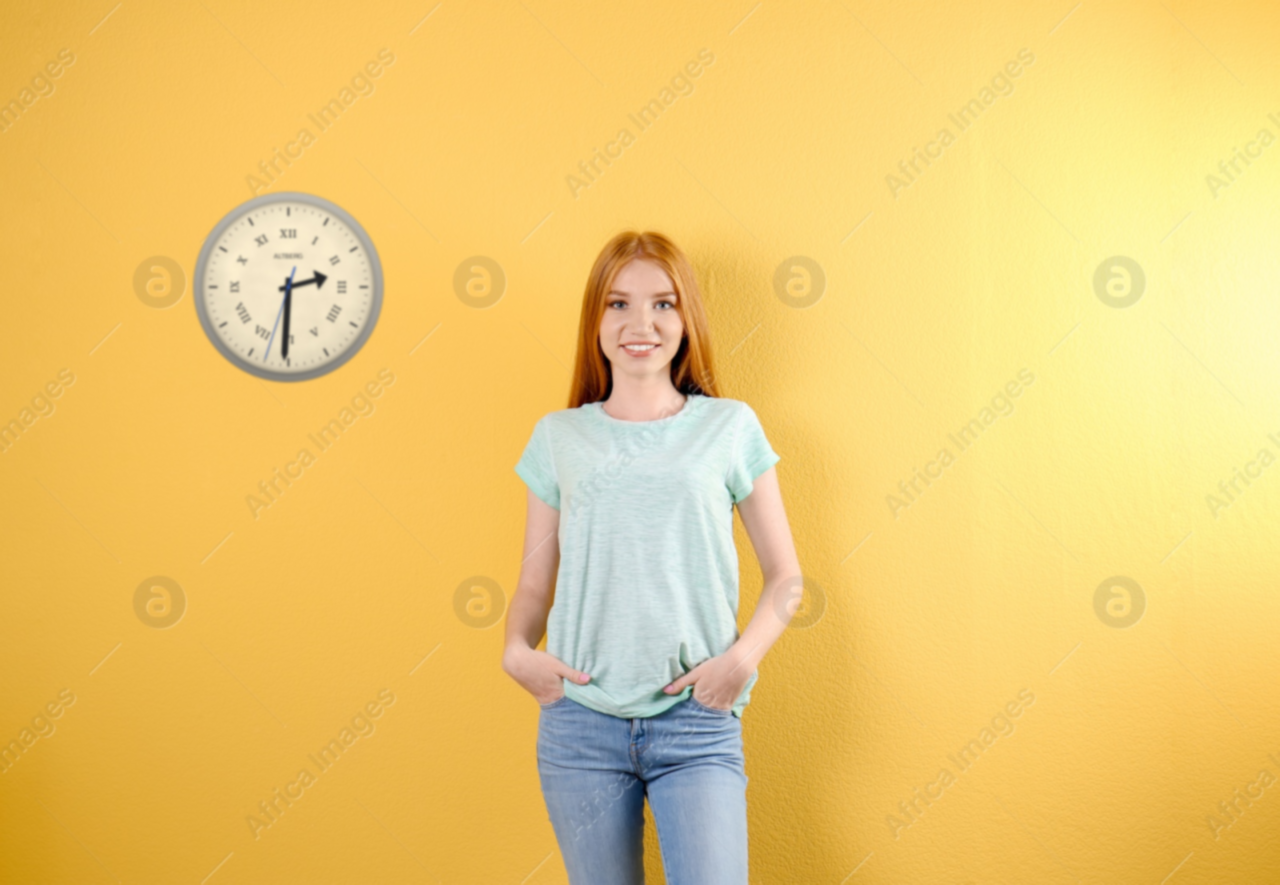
**2:30:33**
